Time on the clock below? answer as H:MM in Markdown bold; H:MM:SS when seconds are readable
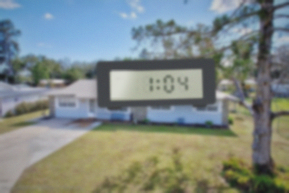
**1:04**
